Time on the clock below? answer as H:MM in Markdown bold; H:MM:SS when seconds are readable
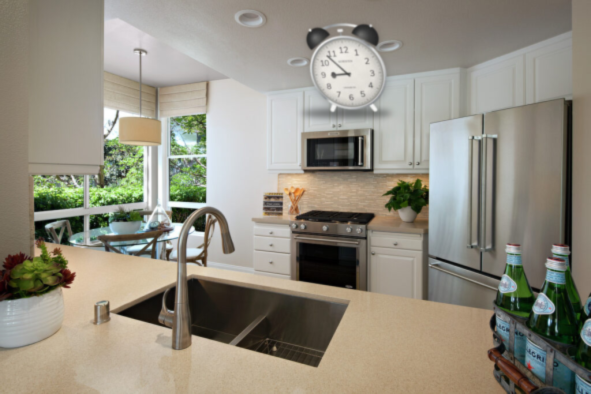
**8:53**
